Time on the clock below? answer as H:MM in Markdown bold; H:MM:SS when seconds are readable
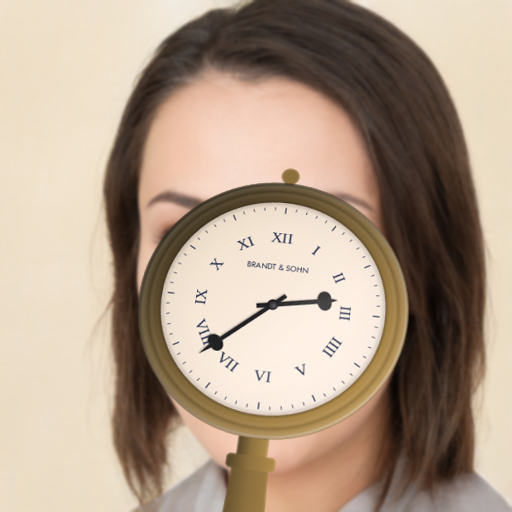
**2:38**
